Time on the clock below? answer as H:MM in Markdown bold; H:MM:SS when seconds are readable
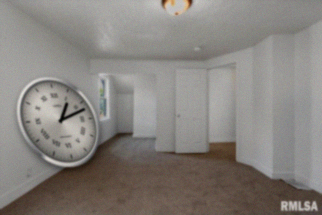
**1:12**
